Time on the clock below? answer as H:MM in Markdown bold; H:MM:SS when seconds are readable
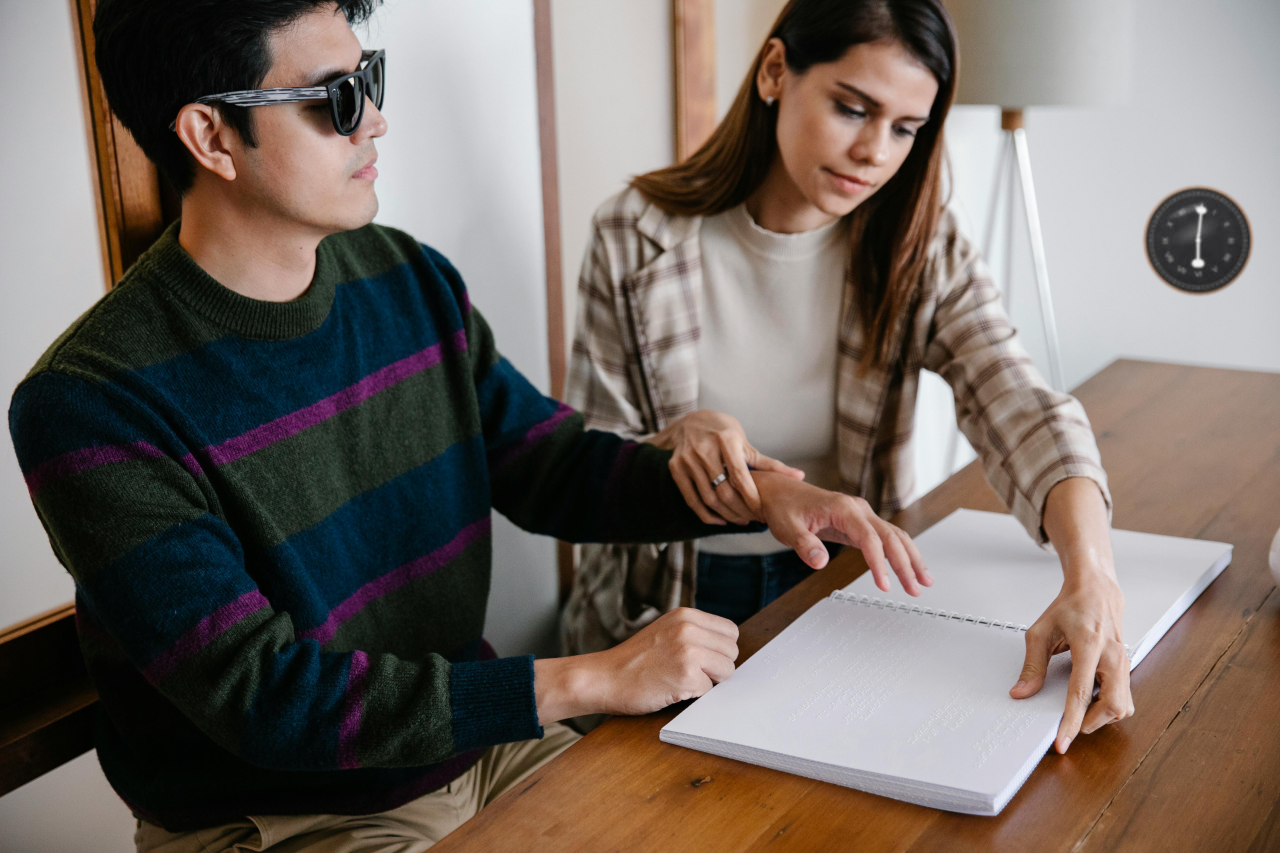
**6:01**
